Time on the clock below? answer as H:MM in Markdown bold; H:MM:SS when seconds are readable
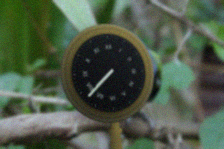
**7:38**
